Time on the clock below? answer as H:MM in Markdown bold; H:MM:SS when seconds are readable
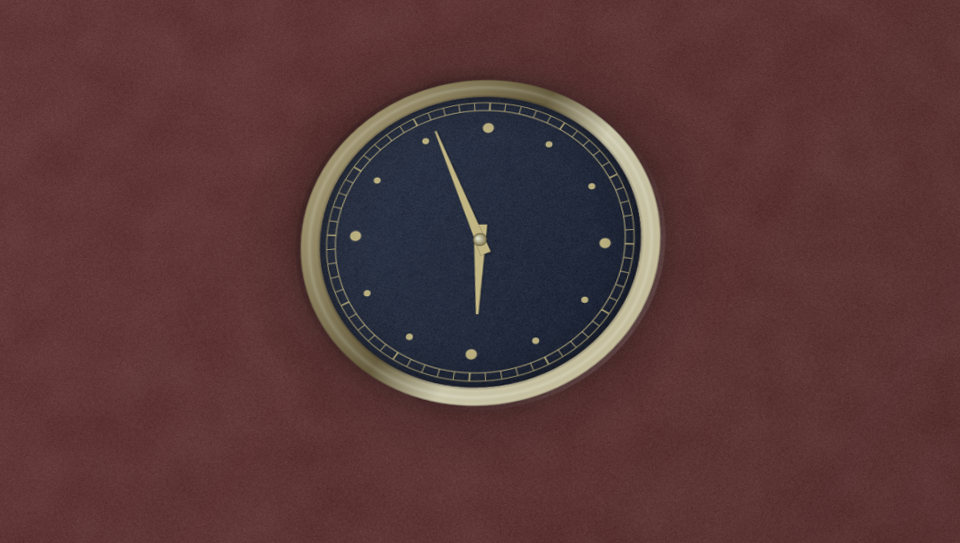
**5:56**
